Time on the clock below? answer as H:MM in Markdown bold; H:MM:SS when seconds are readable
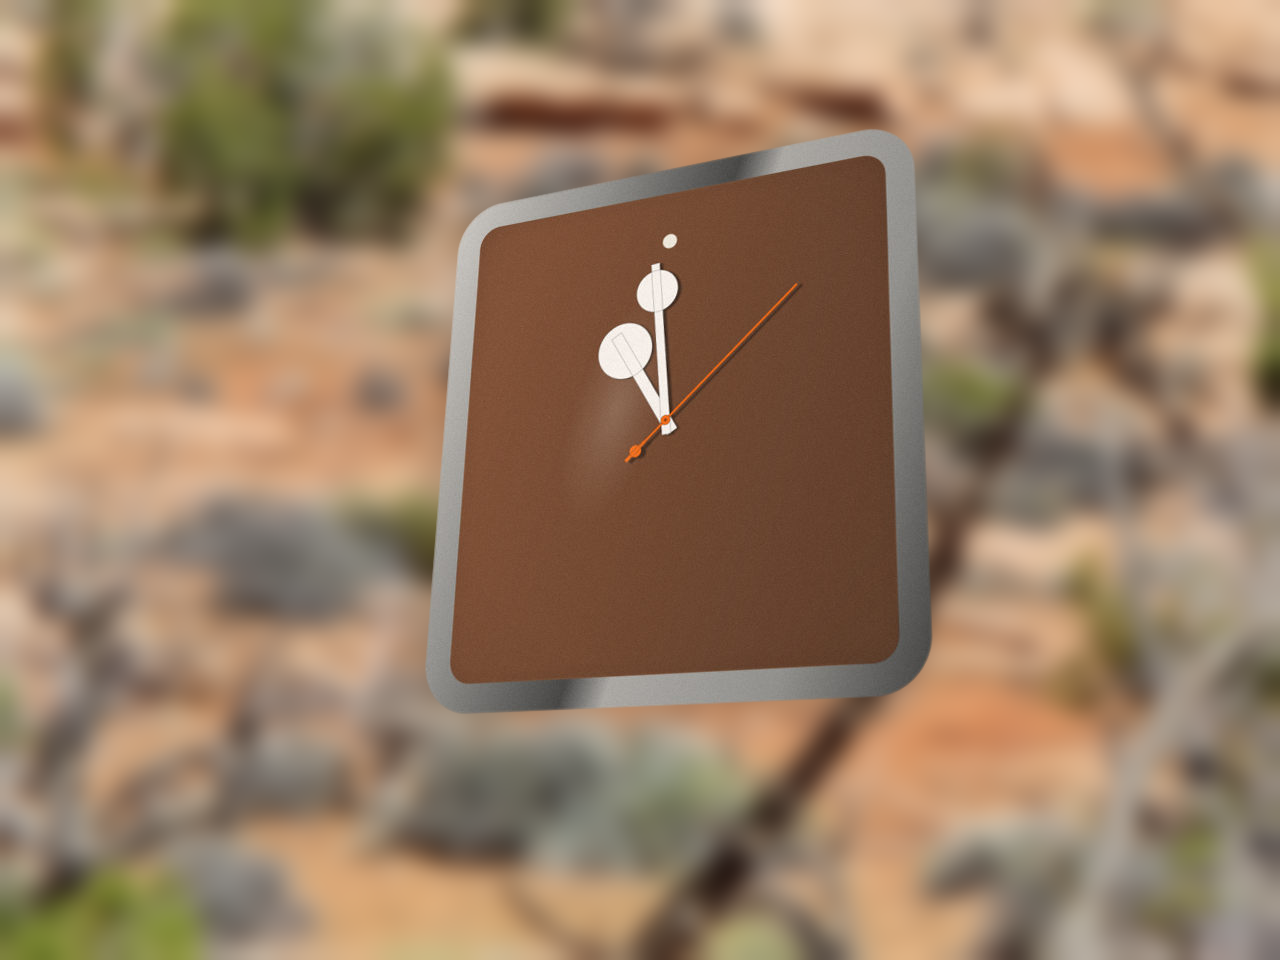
**10:59:08**
